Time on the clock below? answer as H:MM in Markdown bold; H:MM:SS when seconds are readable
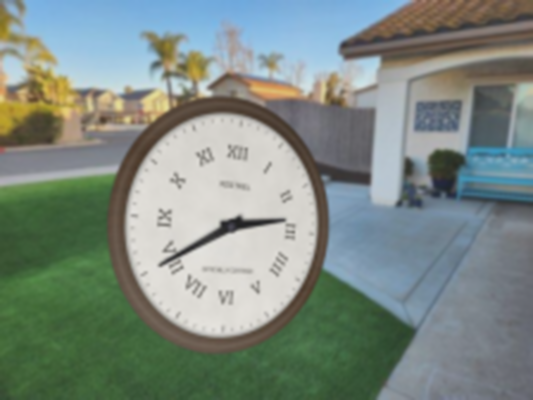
**2:40**
